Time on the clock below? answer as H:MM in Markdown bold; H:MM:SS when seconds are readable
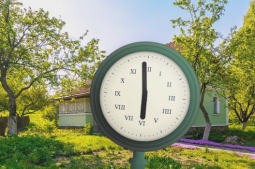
**5:59**
